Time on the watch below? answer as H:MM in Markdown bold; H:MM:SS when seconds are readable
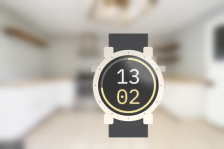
**13:02**
